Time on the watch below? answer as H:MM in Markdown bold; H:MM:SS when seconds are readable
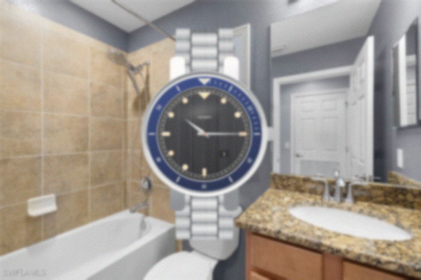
**10:15**
